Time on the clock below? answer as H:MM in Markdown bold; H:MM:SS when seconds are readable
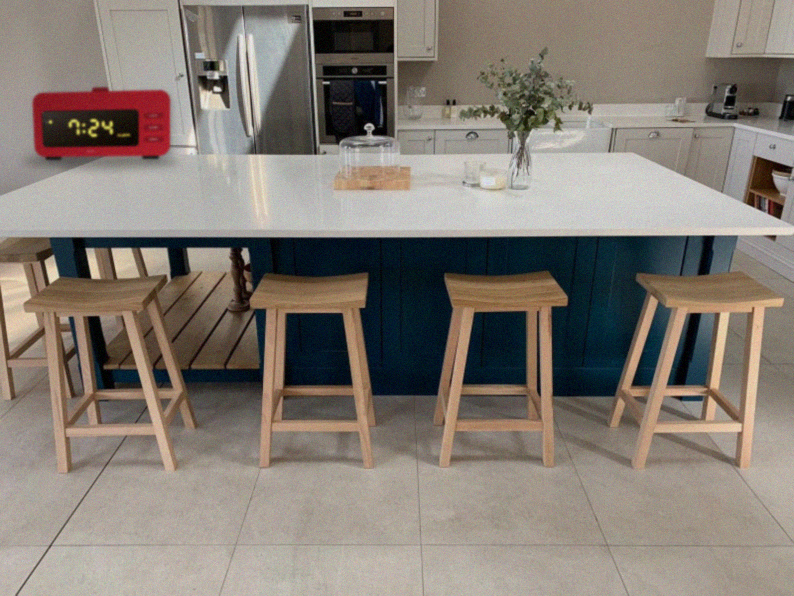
**7:24**
